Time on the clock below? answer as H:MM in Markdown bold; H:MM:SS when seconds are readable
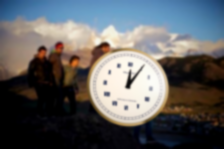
**12:05**
